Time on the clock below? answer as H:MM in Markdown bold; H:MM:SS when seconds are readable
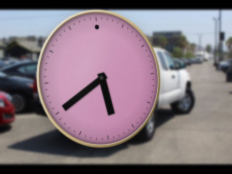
**5:40**
